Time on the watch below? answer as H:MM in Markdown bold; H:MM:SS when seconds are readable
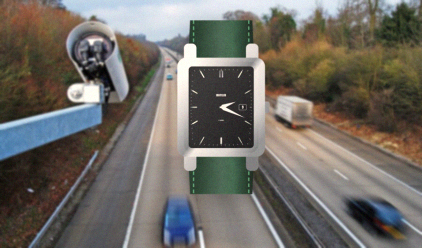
**2:19**
